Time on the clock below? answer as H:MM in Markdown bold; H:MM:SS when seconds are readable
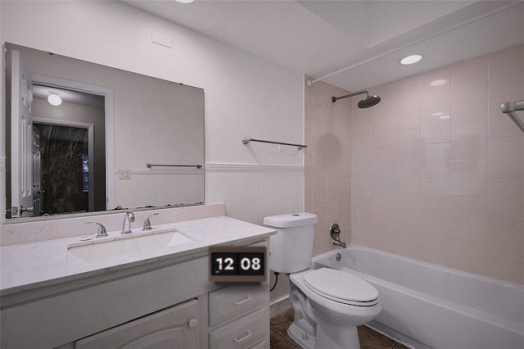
**12:08**
